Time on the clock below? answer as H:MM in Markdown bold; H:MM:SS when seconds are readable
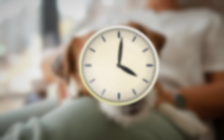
**4:01**
